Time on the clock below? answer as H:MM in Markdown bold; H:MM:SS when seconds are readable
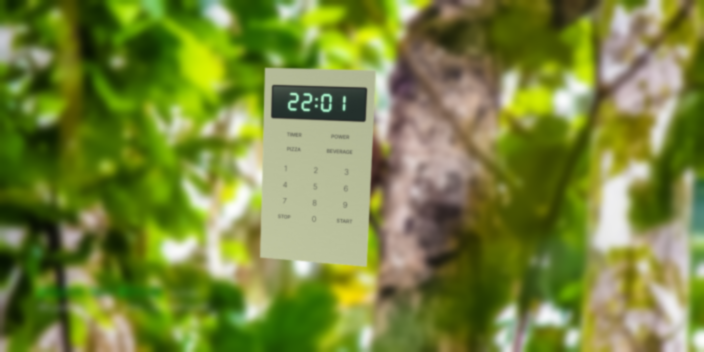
**22:01**
